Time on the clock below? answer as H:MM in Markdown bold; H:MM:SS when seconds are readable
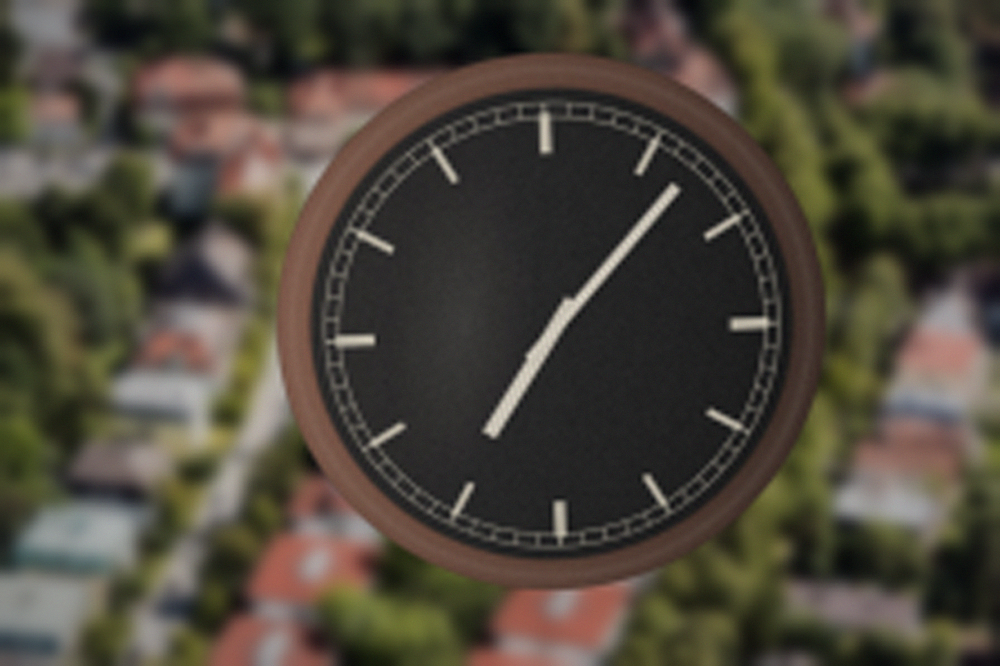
**7:07**
